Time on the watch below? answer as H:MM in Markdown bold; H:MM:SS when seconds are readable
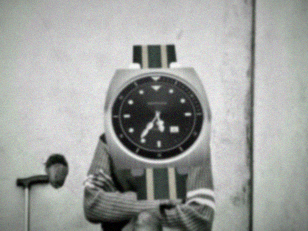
**5:36**
